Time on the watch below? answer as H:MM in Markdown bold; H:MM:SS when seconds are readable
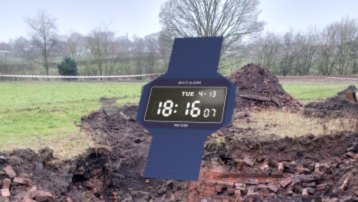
**18:16**
